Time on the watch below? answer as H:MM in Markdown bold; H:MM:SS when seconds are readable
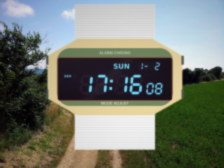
**17:16:08**
